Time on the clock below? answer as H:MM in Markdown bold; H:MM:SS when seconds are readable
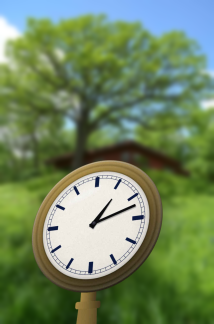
**1:12**
